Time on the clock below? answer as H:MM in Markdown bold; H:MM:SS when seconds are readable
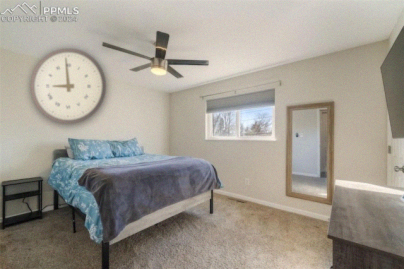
**8:59**
